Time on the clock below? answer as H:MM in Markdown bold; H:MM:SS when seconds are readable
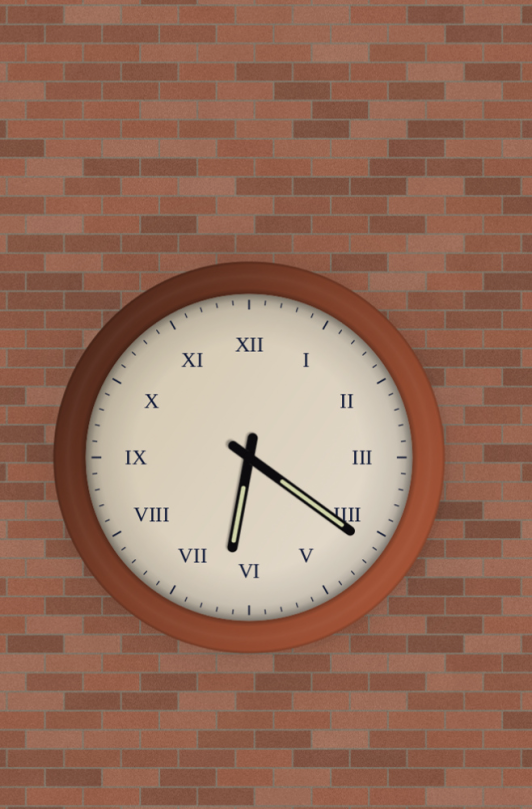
**6:21**
